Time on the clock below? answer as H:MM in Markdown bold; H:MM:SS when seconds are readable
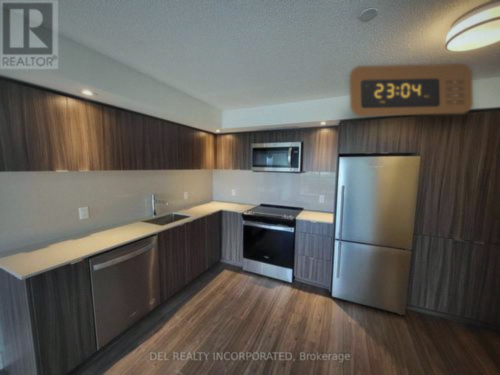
**23:04**
